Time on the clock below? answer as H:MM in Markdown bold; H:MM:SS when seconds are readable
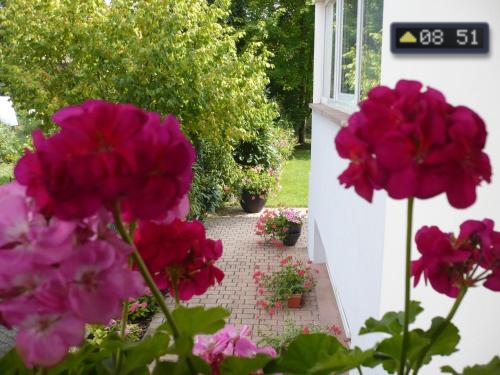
**8:51**
